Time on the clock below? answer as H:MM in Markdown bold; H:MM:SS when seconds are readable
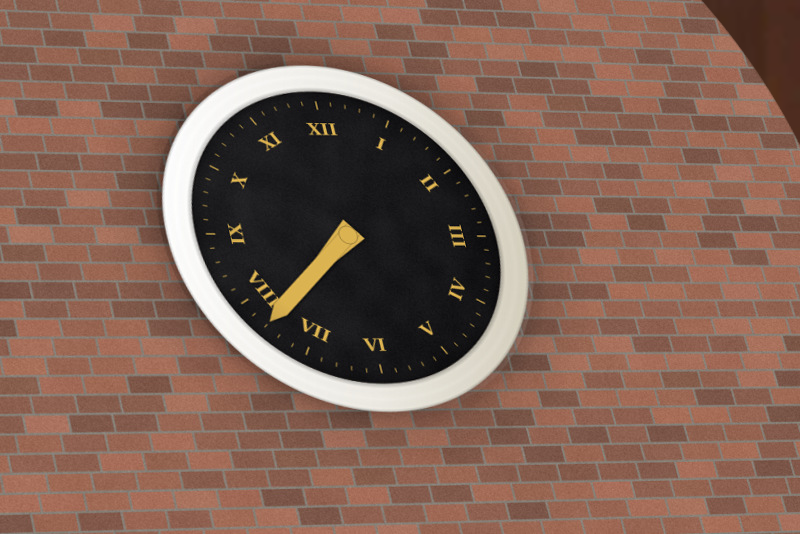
**7:38**
